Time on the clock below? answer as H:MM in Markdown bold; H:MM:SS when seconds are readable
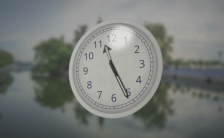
**11:26**
